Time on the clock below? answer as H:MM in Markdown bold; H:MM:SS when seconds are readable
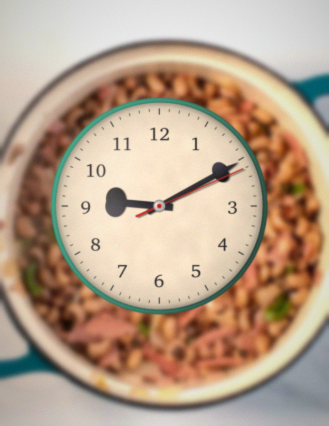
**9:10:11**
